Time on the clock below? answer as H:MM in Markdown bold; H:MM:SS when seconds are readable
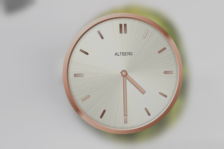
**4:30**
